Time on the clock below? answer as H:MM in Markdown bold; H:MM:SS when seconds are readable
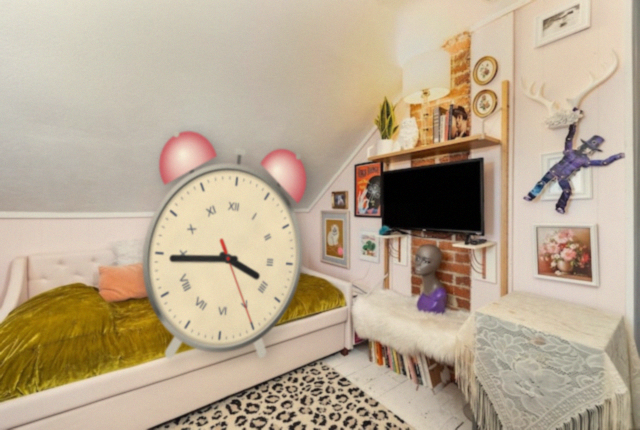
**3:44:25**
